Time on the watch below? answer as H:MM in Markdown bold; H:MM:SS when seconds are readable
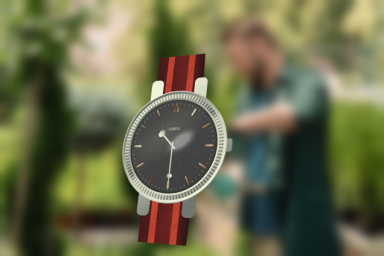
**10:30**
